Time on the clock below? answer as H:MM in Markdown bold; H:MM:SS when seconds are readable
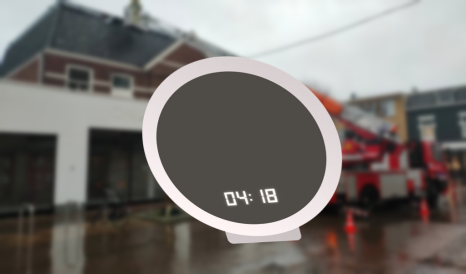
**4:18**
